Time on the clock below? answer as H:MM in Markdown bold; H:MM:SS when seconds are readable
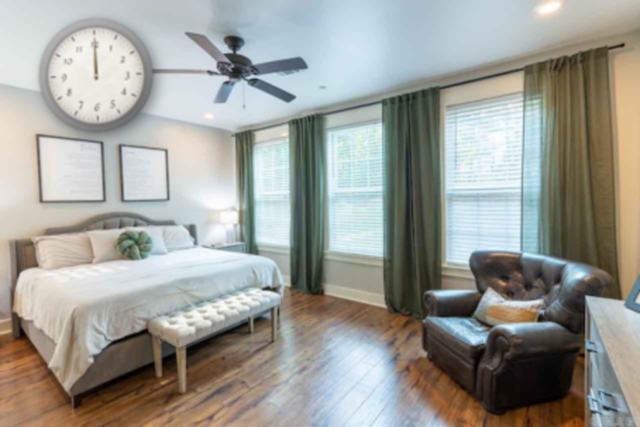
**12:00**
